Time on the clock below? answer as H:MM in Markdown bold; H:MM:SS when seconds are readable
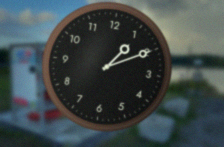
**1:10**
